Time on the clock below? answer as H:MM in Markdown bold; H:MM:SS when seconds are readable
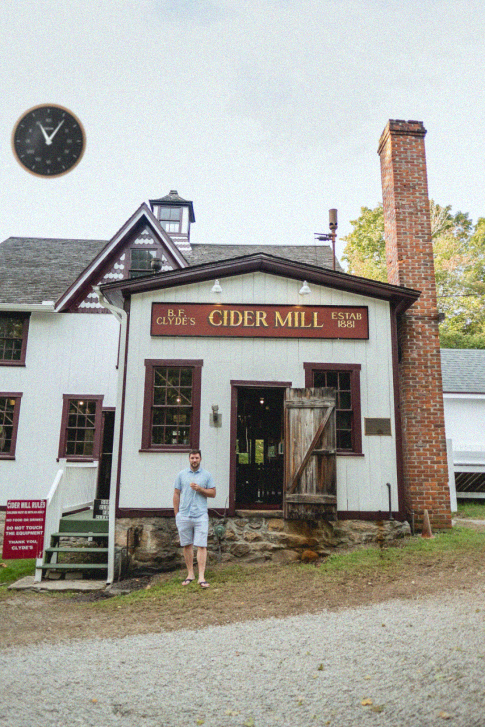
**11:06**
